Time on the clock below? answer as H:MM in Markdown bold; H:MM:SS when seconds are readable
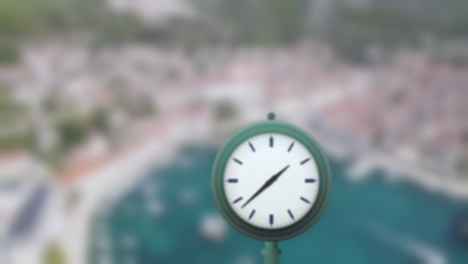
**1:38**
